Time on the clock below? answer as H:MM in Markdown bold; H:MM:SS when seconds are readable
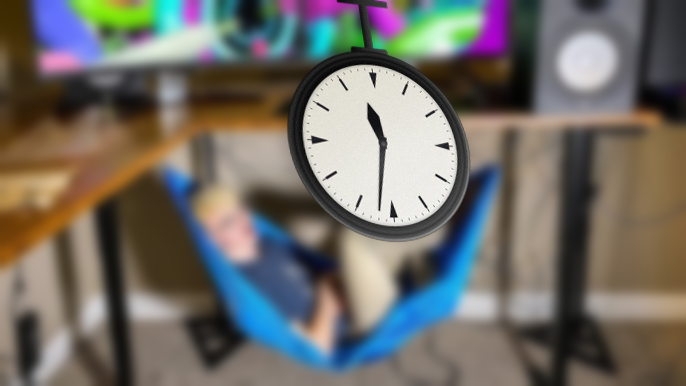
**11:32**
